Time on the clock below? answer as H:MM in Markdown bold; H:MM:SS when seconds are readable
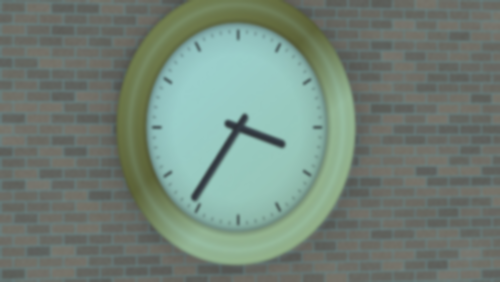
**3:36**
